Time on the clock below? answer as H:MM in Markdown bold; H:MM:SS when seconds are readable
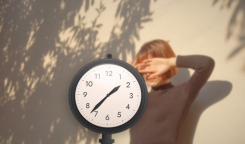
**1:37**
